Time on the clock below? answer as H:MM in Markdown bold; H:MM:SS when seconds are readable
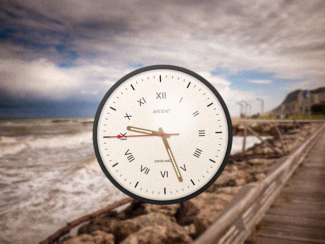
**9:26:45**
